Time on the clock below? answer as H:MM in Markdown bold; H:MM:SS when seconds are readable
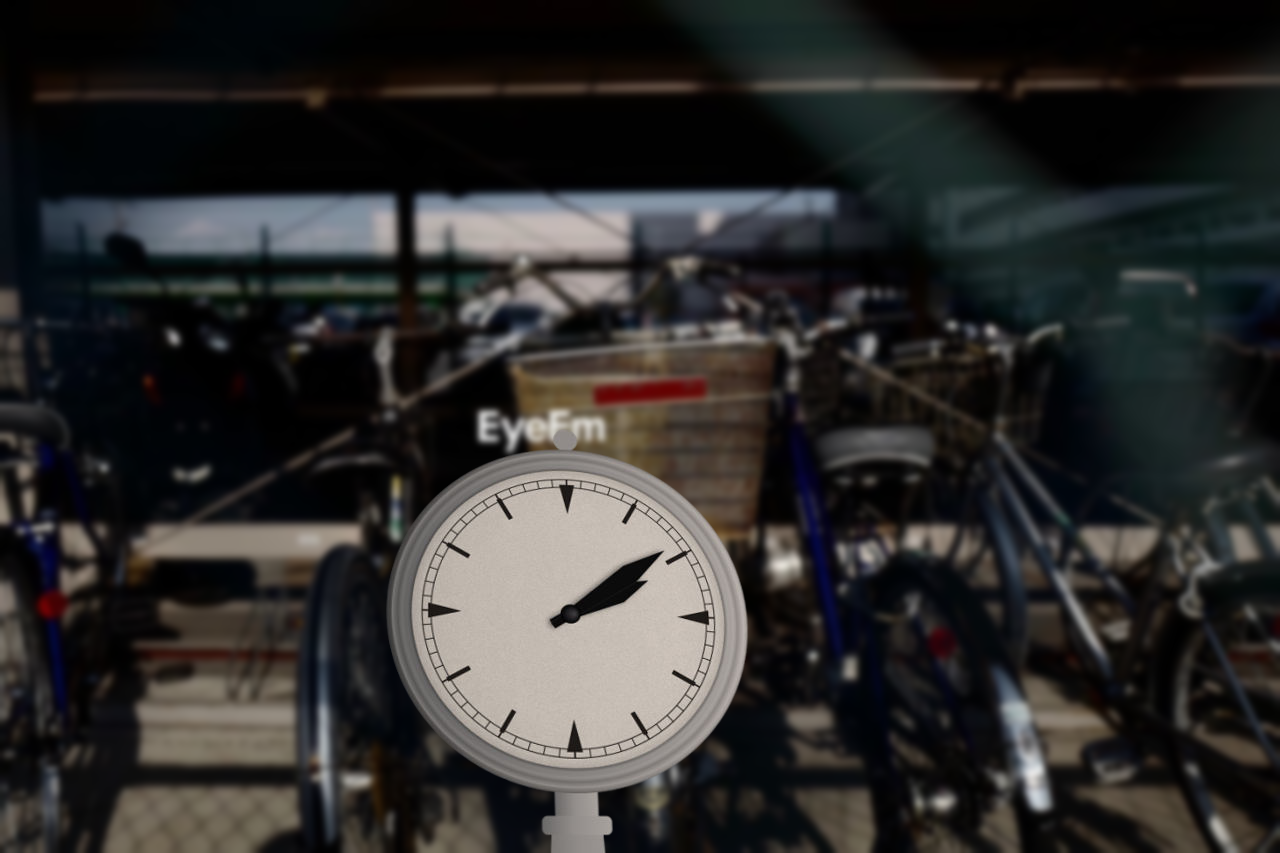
**2:09**
